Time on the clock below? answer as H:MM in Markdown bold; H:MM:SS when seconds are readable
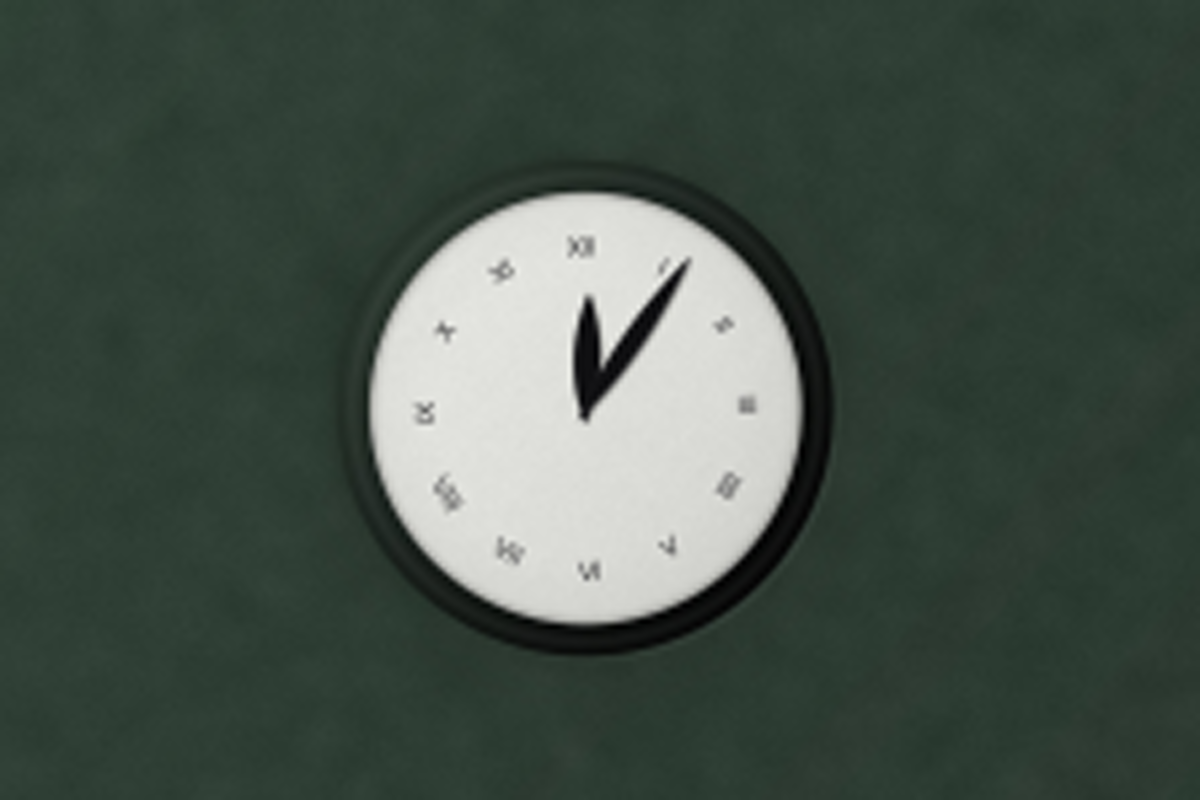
**12:06**
